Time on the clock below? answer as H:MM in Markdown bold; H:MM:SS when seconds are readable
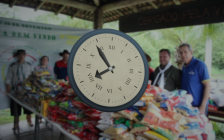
**7:54**
